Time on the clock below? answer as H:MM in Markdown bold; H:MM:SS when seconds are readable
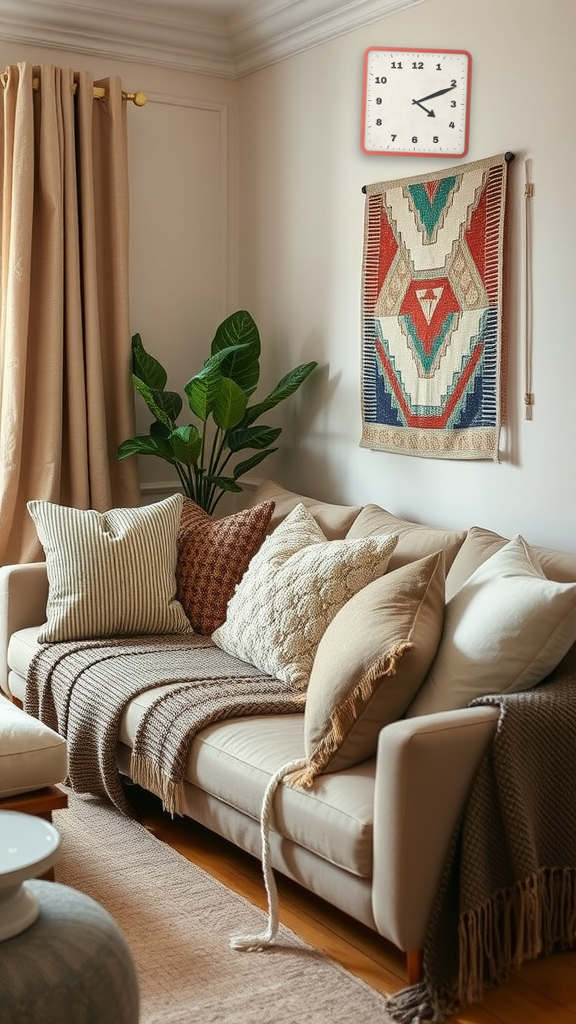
**4:11**
